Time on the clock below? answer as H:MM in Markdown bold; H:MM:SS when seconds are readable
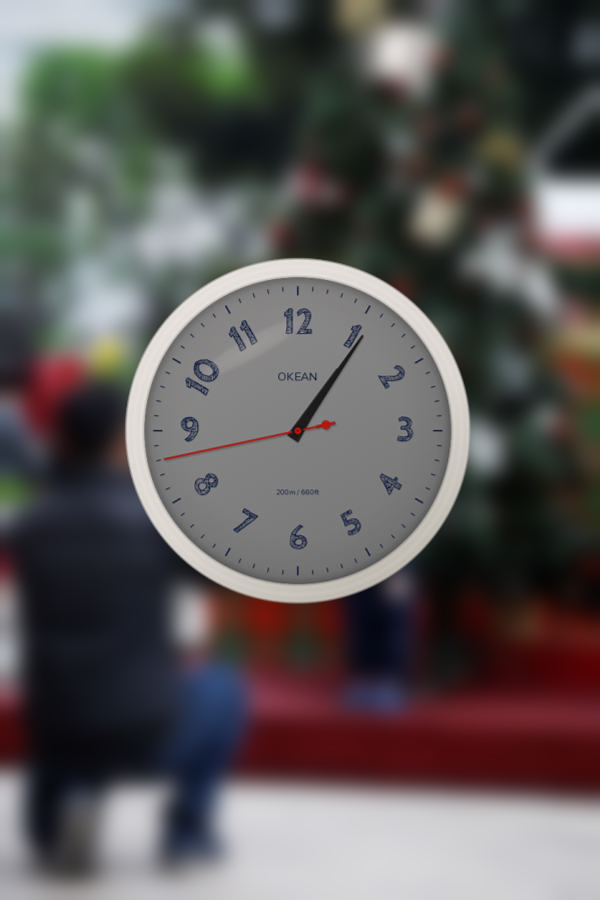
**1:05:43**
